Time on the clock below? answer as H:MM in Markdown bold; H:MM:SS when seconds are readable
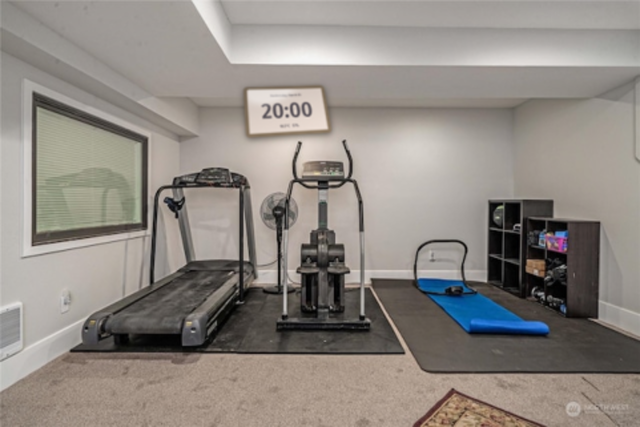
**20:00**
